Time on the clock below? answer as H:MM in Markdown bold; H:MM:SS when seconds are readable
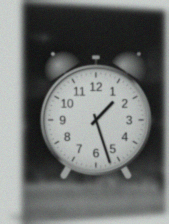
**1:27**
